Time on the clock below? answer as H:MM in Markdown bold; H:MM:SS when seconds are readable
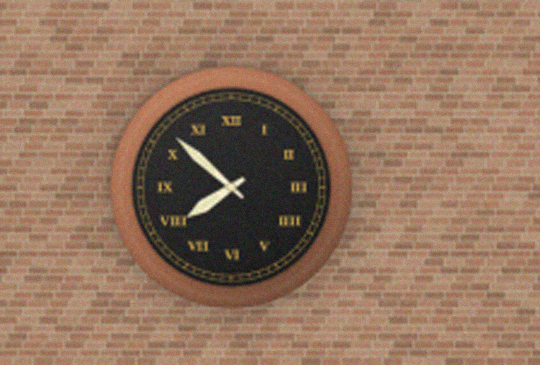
**7:52**
